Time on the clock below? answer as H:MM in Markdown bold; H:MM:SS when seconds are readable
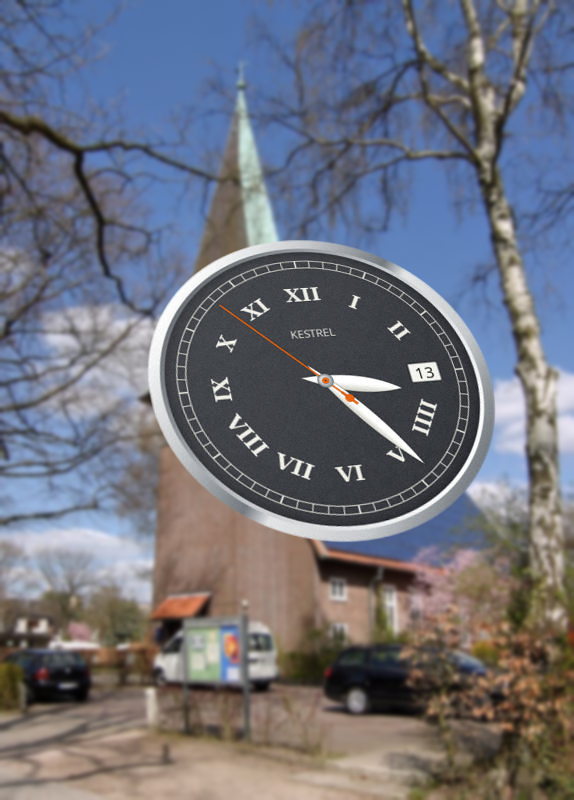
**3:23:53**
